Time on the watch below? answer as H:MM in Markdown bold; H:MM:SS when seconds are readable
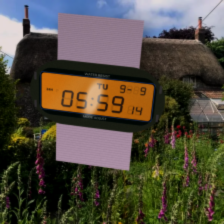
**5:59:14**
